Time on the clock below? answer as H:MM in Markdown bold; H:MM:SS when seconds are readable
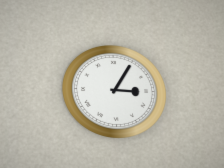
**3:05**
